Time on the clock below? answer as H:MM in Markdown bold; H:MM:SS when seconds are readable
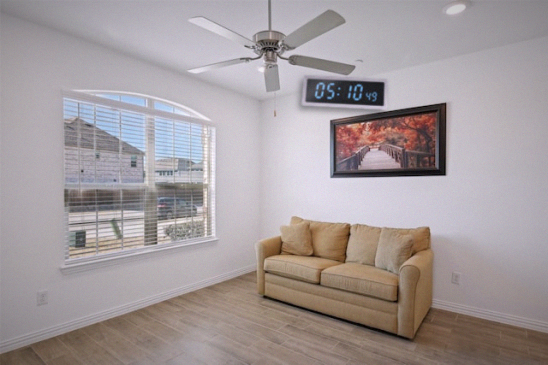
**5:10:49**
